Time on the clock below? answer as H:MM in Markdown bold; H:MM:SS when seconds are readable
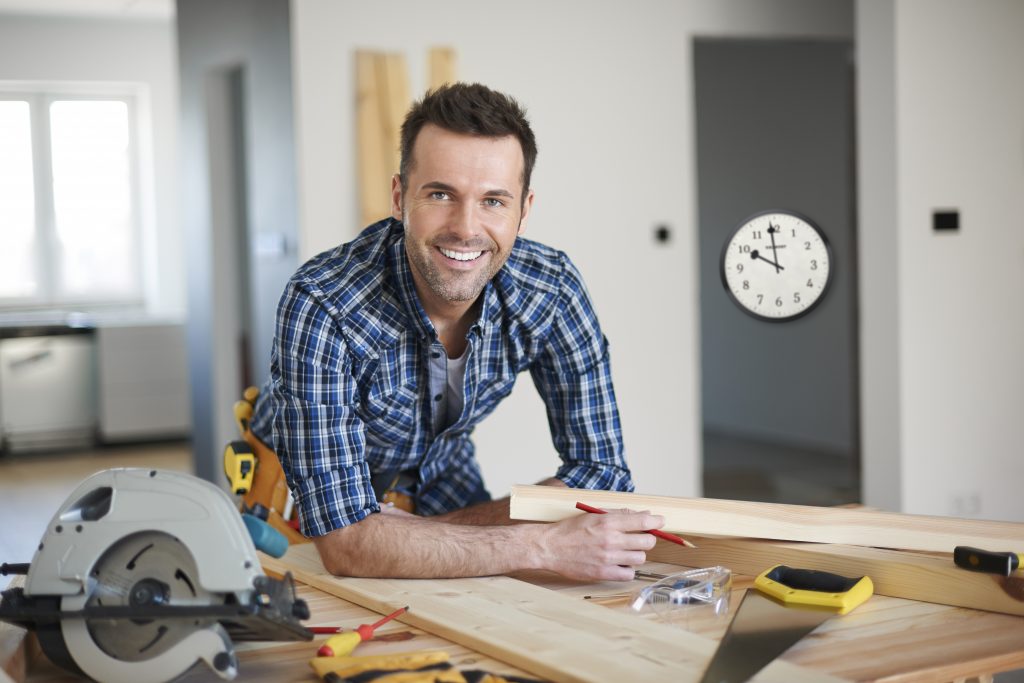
**9:59**
